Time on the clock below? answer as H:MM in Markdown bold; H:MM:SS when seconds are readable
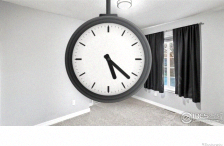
**5:22**
